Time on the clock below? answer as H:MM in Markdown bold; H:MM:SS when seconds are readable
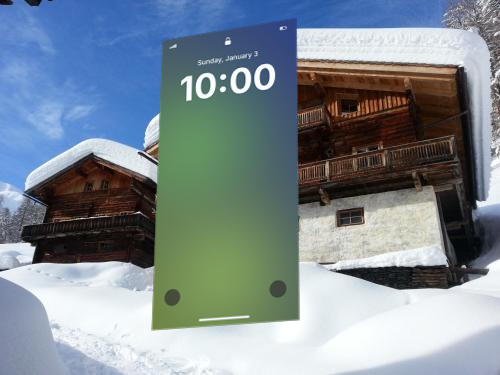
**10:00**
